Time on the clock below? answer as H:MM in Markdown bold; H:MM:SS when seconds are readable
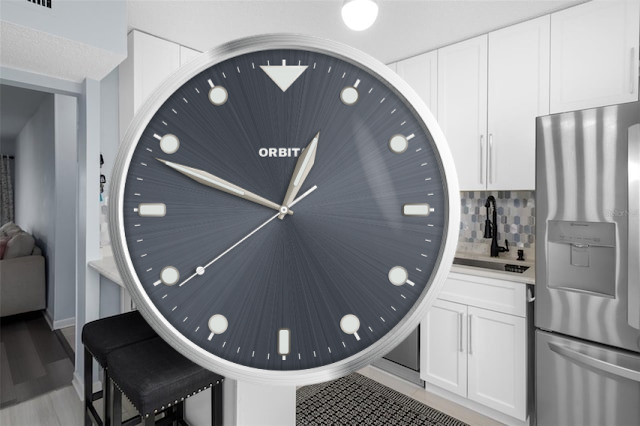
**12:48:39**
